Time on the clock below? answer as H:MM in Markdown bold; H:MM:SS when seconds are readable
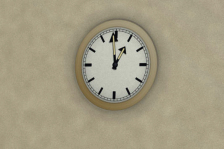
**12:59**
